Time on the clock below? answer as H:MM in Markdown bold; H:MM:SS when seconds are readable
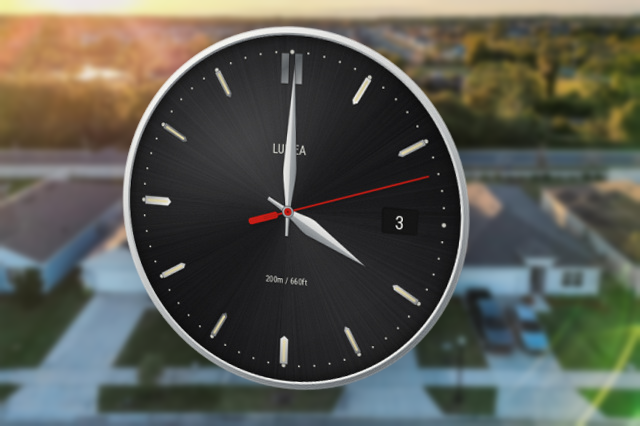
**4:00:12**
